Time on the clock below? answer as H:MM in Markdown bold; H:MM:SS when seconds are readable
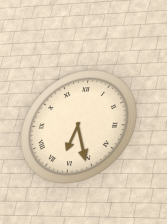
**6:26**
